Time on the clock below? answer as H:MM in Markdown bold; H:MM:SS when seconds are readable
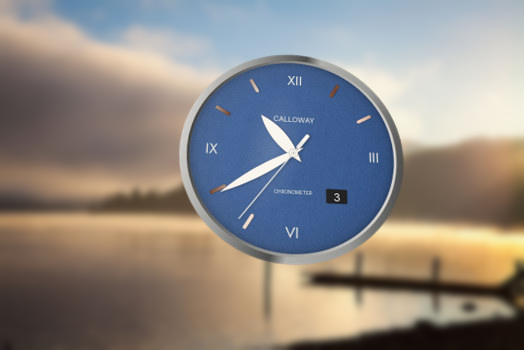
**10:39:36**
